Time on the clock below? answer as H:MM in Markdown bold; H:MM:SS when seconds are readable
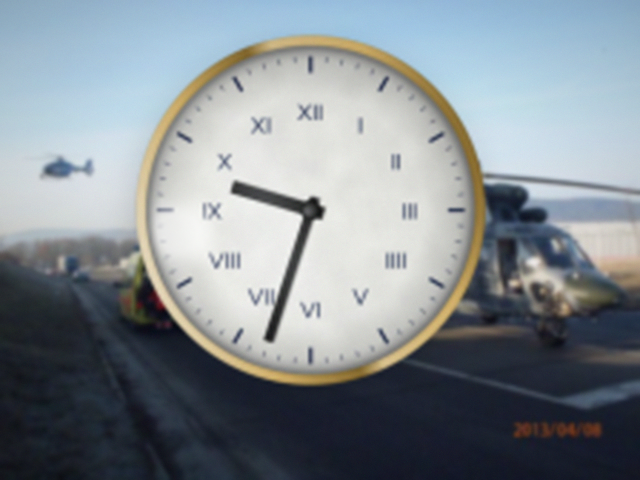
**9:33**
